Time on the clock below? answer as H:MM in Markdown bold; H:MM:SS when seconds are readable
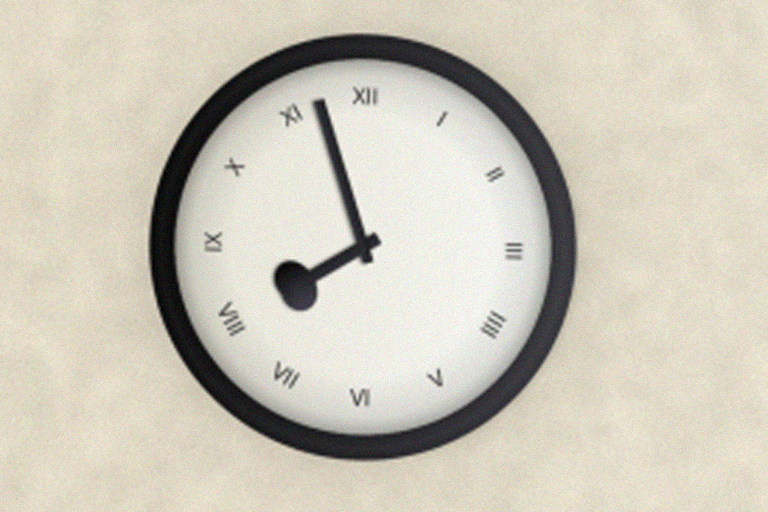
**7:57**
